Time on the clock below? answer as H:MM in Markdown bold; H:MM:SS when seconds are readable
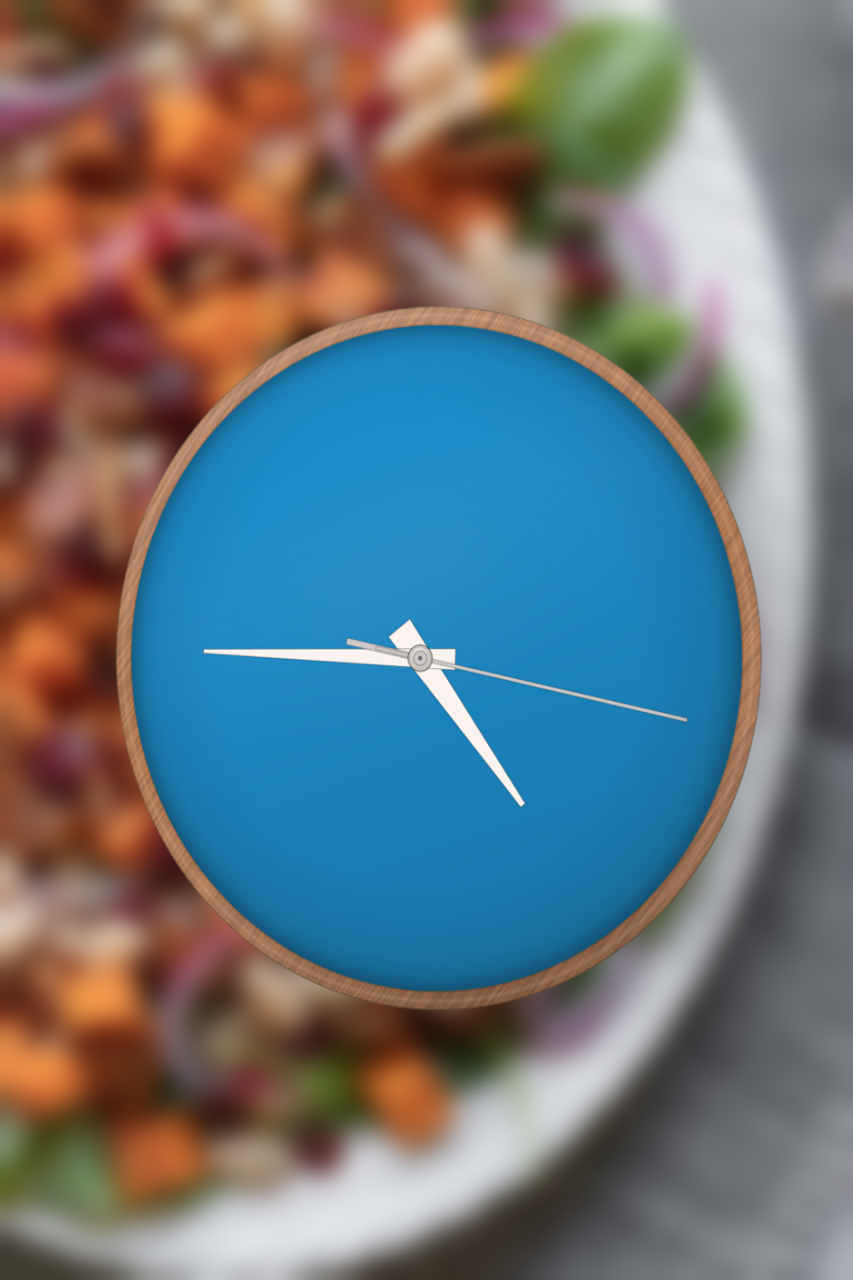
**4:45:17**
